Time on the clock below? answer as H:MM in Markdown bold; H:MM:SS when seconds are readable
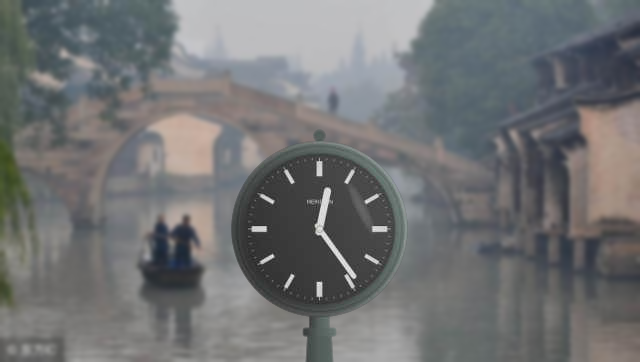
**12:24**
